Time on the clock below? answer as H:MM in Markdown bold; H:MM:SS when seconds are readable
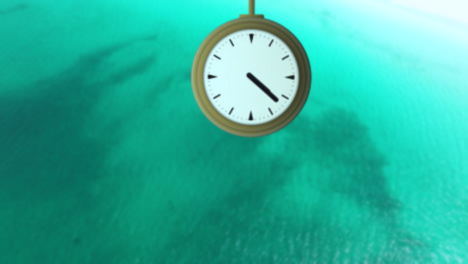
**4:22**
